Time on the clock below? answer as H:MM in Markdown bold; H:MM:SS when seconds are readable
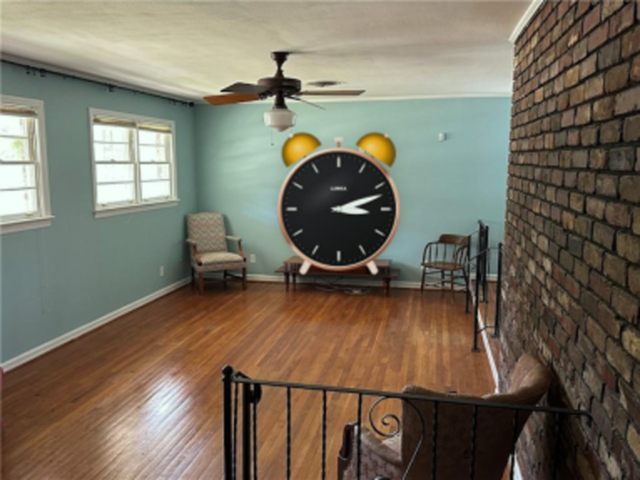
**3:12**
